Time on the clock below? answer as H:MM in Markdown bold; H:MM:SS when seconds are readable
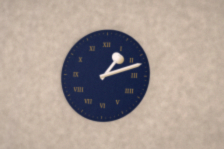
**1:12**
